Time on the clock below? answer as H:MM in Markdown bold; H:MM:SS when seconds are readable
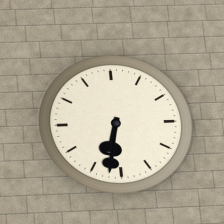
**6:32**
